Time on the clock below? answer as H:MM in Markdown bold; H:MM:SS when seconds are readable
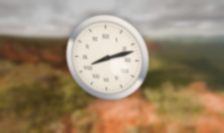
**8:12**
